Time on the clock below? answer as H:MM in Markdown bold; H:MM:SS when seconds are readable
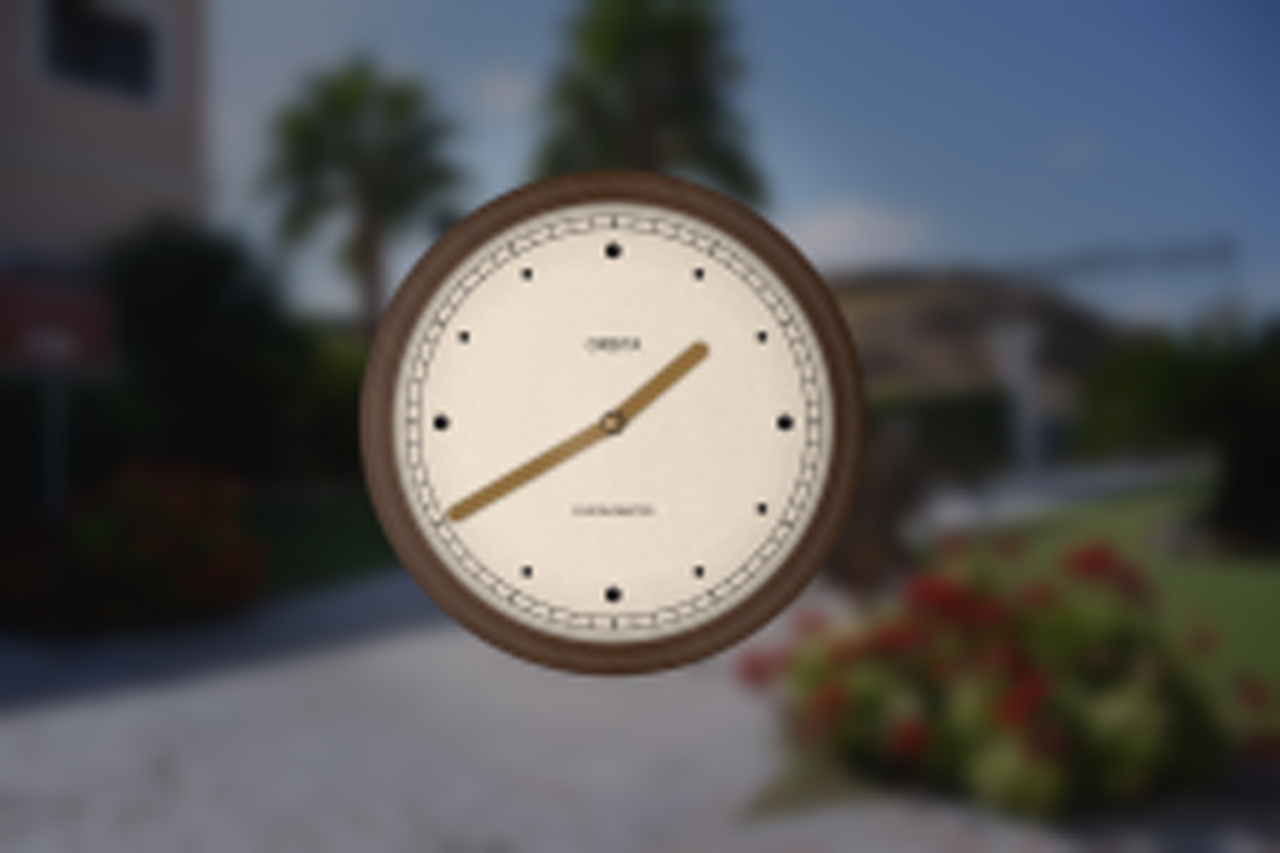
**1:40**
